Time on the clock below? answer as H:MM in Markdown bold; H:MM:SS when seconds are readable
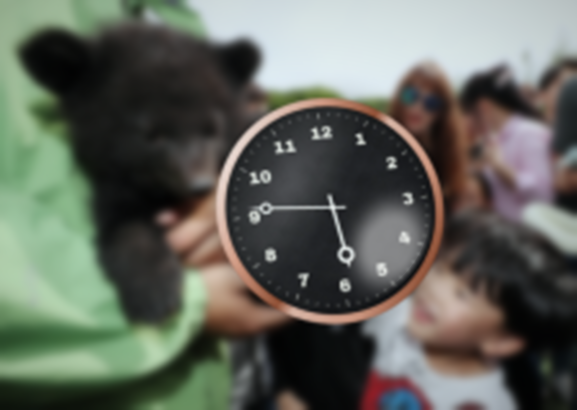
**5:46**
